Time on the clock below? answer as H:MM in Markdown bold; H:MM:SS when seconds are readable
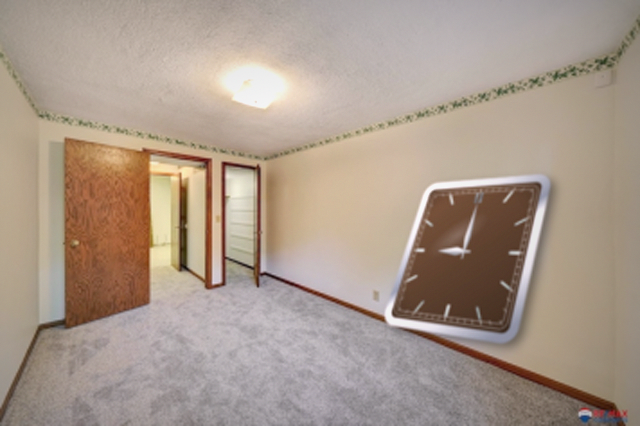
**9:00**
